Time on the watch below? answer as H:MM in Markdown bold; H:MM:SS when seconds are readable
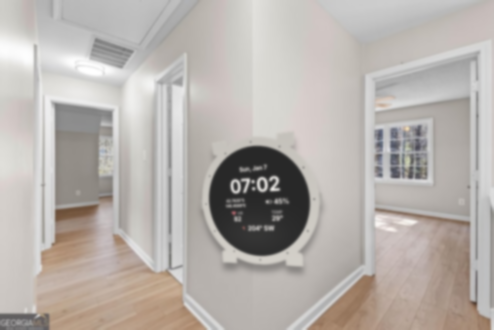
**7:02**
